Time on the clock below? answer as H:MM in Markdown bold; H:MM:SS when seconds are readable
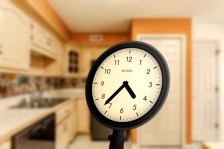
**4:37**
